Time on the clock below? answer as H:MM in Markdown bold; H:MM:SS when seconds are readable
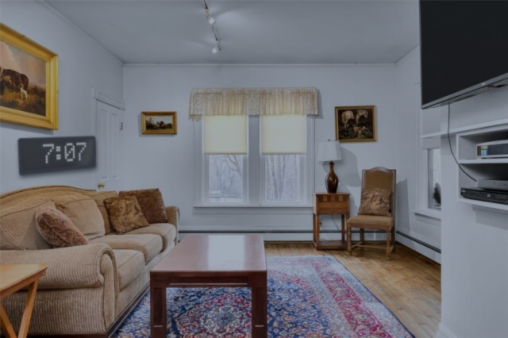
**7:07**
